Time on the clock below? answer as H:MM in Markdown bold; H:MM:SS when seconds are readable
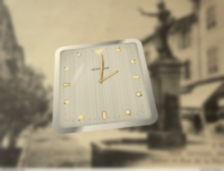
**2:01**
